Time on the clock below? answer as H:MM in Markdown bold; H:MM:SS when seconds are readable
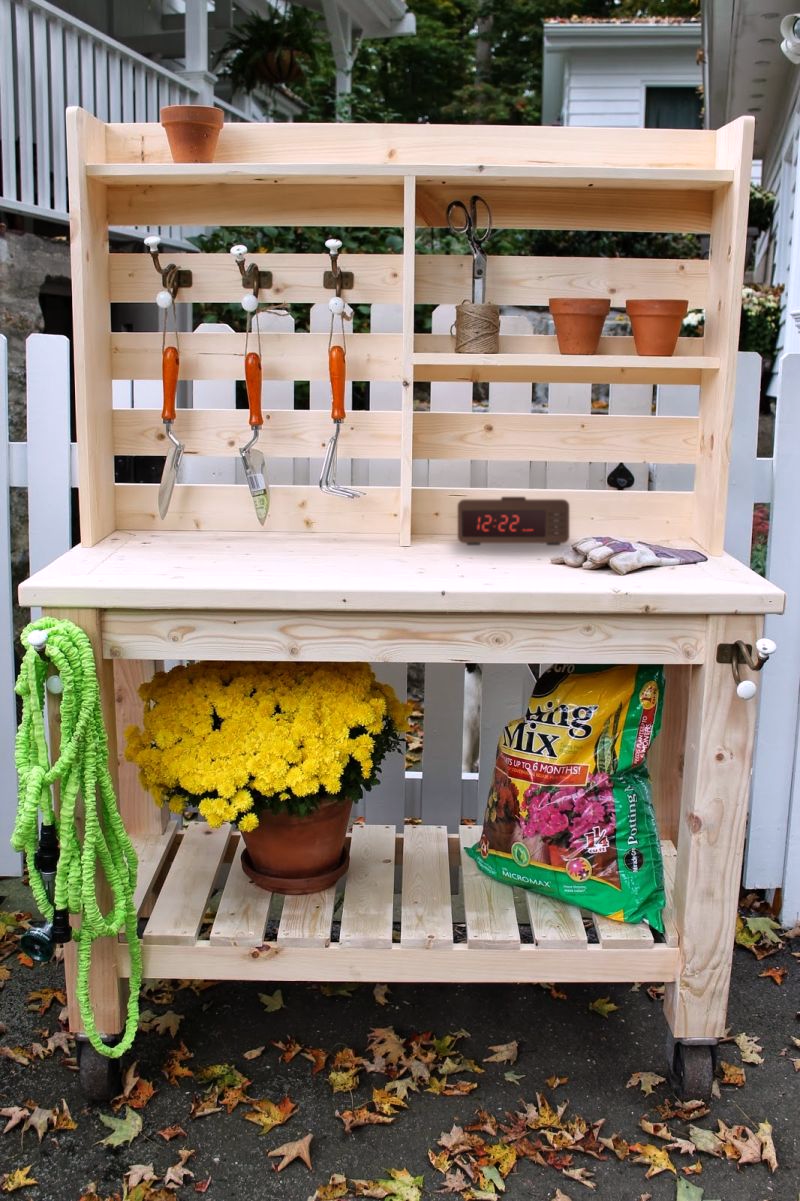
**12:22**
